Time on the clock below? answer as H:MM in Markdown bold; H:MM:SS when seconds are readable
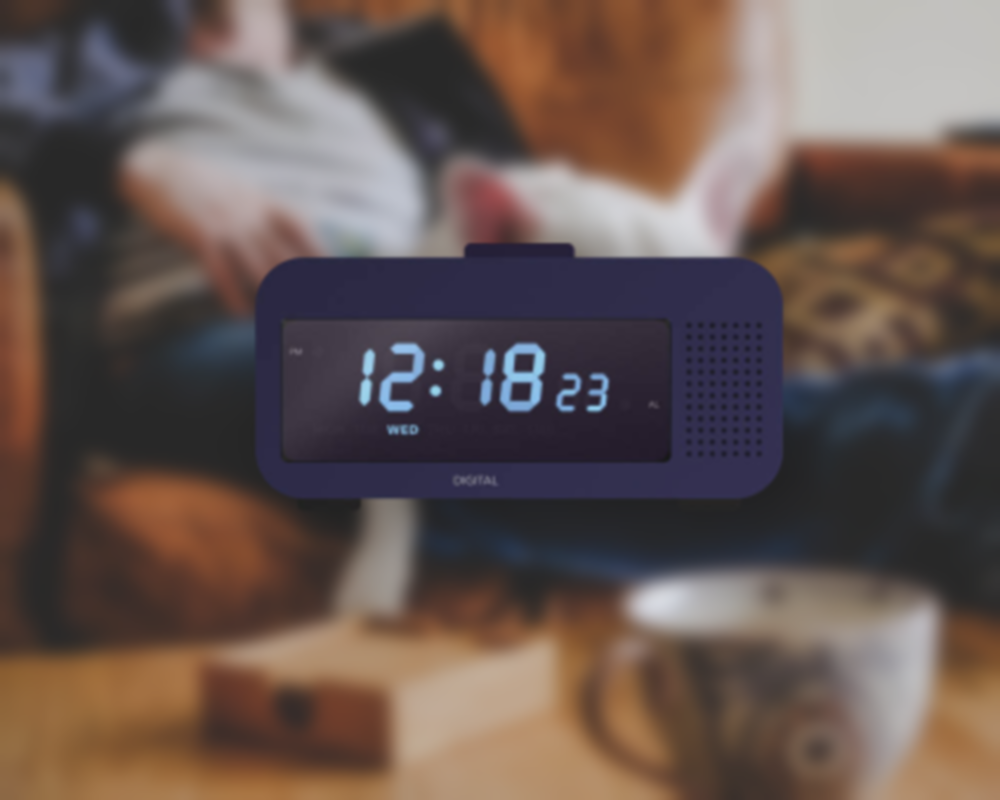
**12:18:23**
